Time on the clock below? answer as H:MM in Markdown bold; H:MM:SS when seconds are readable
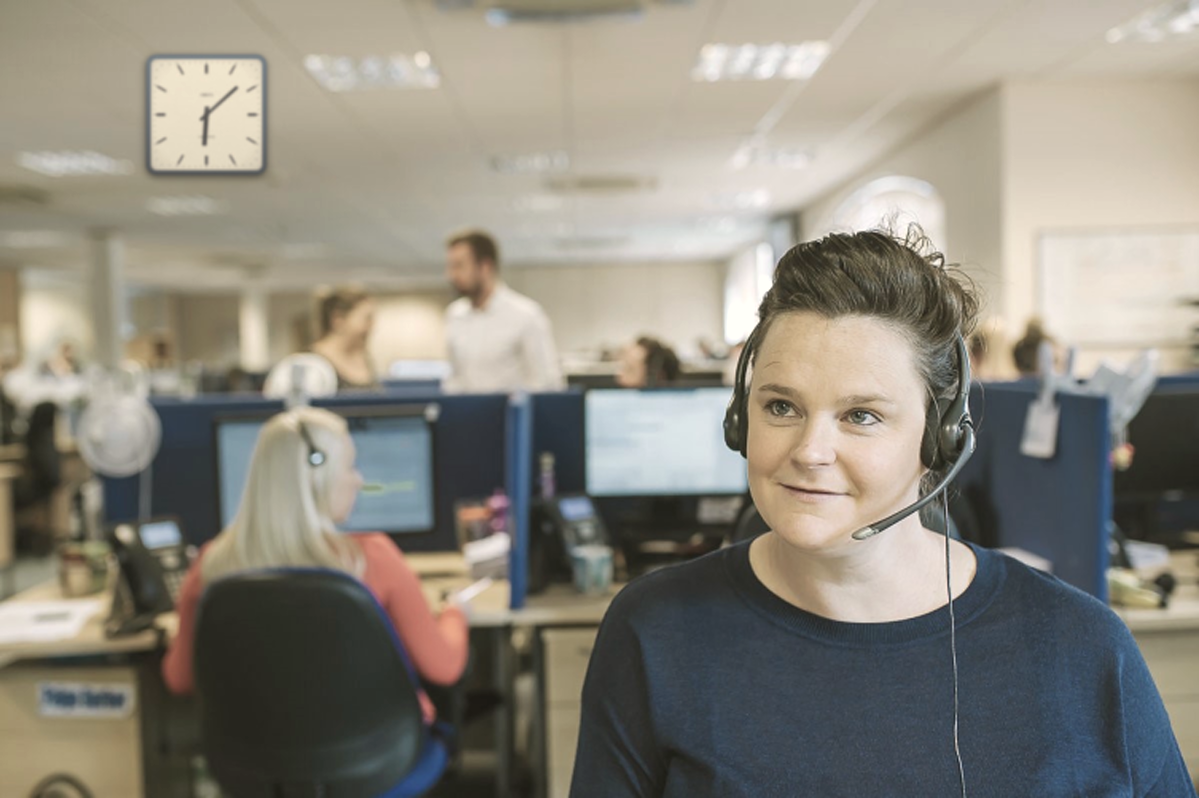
**6:08**
